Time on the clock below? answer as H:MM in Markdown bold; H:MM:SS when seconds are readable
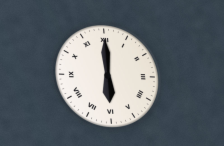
**6:00**
